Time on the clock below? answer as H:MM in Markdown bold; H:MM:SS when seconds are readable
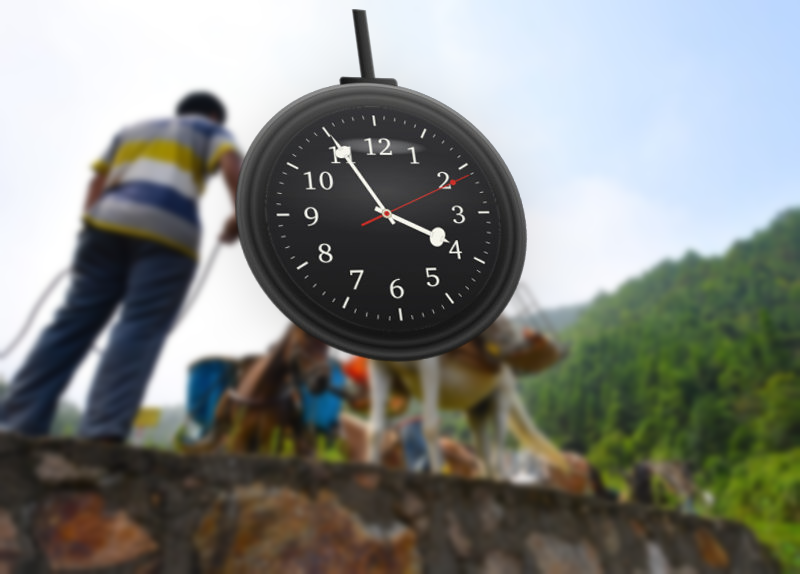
**3:55:11**
